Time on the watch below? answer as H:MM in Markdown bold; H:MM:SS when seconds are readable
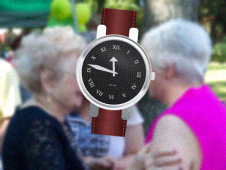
**11:47**
